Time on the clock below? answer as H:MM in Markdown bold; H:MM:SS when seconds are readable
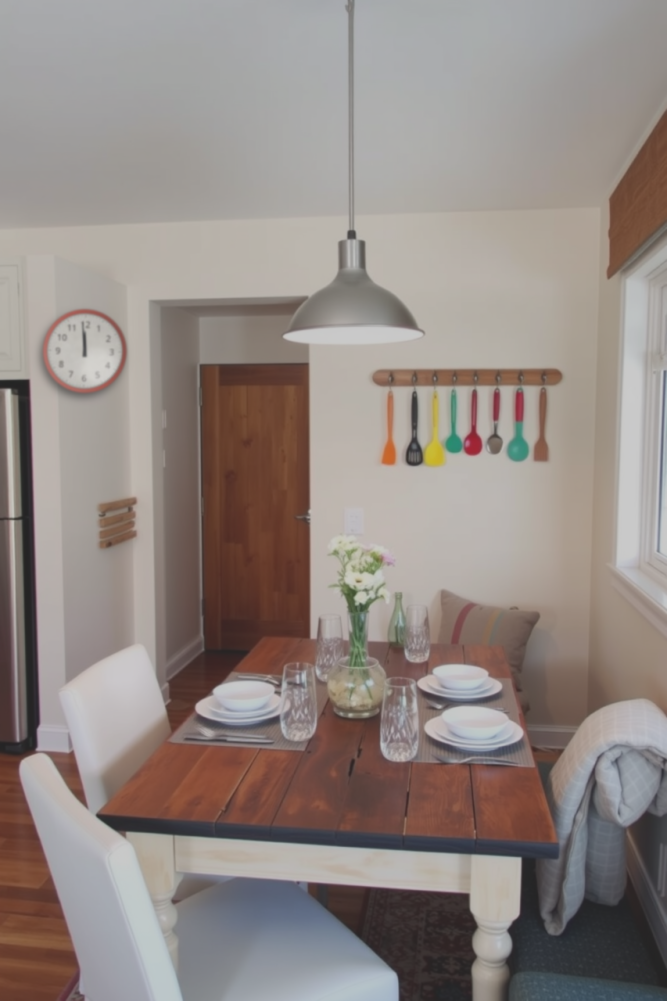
**11:59**
